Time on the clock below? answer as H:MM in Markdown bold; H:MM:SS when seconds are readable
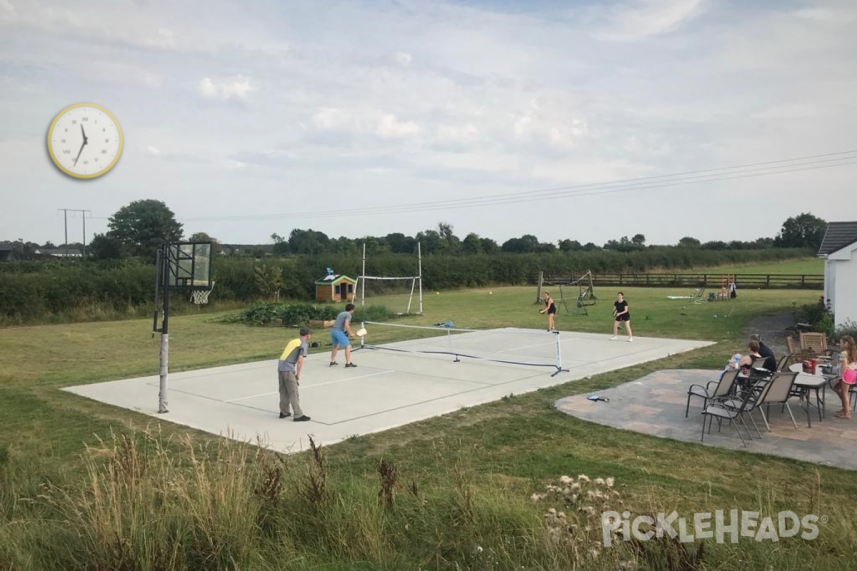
**11:34**
